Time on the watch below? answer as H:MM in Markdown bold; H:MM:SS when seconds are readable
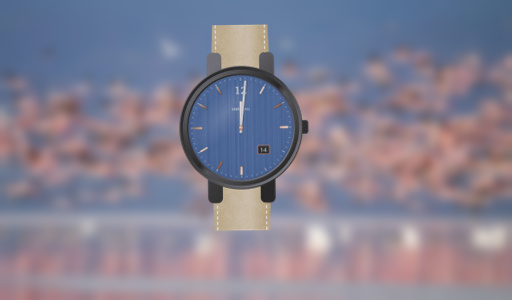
**12:01**
